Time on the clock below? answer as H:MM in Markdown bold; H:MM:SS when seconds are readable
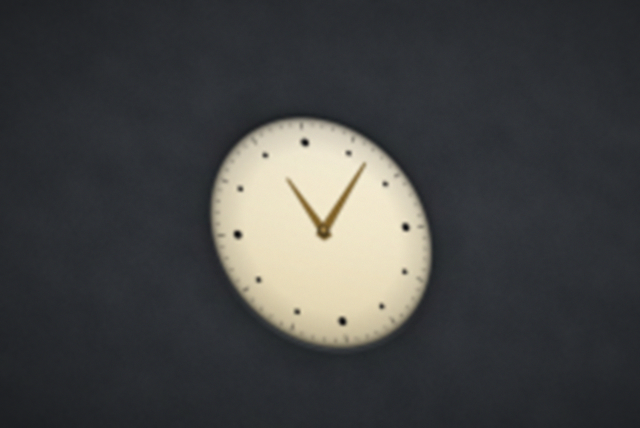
**11:07**
